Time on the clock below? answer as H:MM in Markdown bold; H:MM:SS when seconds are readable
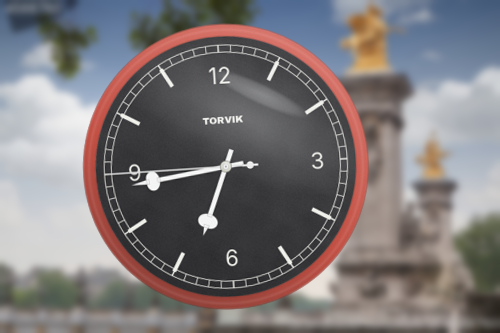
**6:43:45**
